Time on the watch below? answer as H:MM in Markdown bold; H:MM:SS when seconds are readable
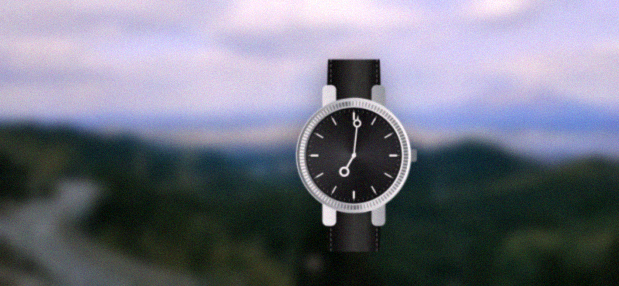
**7:01**
